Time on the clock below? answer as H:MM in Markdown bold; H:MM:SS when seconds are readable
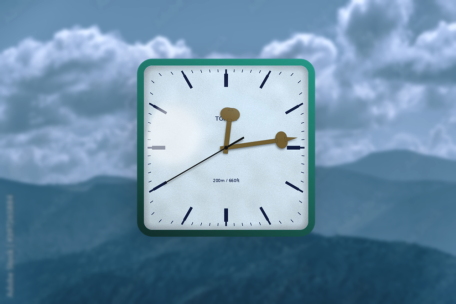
**12:13:40**
